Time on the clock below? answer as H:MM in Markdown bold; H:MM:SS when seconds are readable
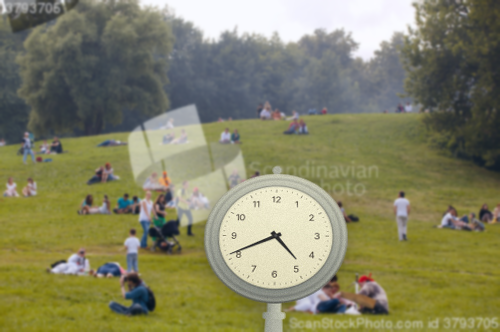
**4:41**
